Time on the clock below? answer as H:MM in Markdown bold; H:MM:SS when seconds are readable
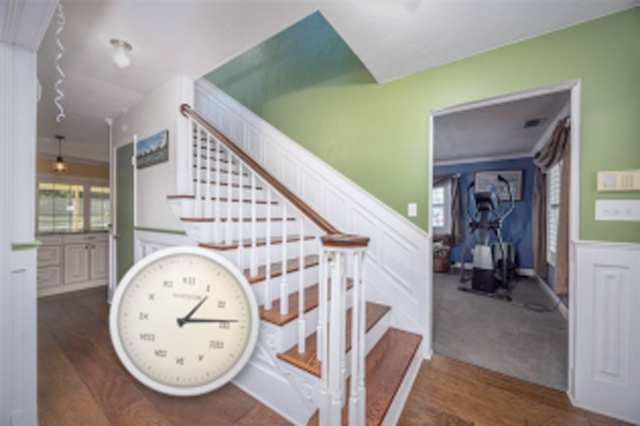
**1:14**
